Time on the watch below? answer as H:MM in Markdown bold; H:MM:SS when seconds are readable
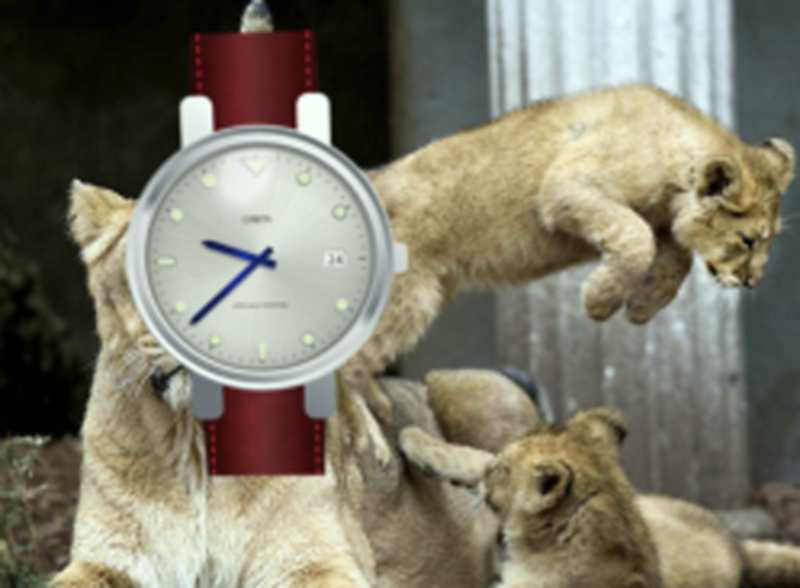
**9:38**
